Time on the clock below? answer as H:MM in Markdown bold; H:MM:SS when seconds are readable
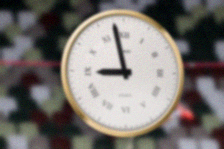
**8:58**
